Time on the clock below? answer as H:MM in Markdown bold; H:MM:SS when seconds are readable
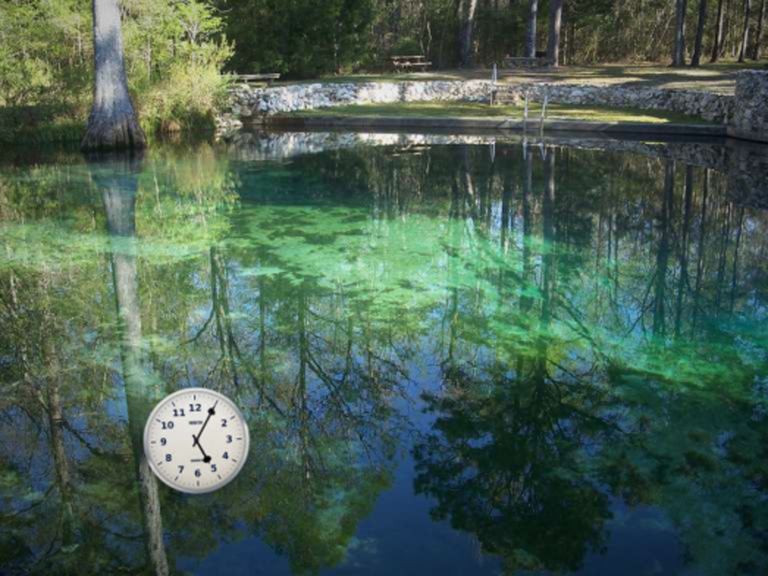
**5:05**
